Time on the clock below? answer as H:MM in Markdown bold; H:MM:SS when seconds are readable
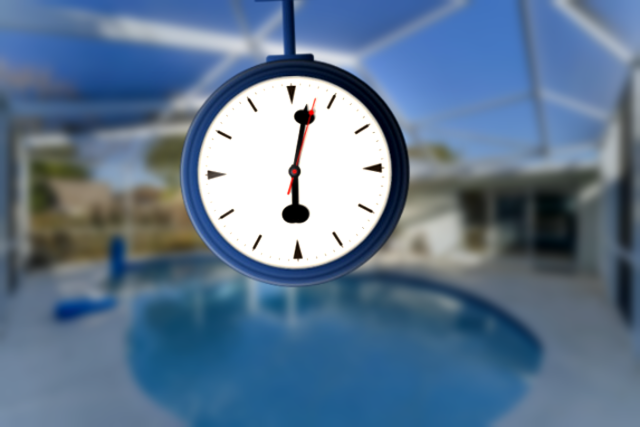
**6:02:03**
